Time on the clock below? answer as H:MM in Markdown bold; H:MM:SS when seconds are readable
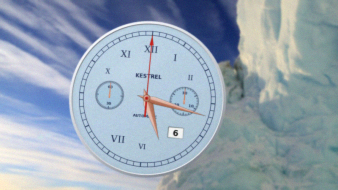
**5:17**
